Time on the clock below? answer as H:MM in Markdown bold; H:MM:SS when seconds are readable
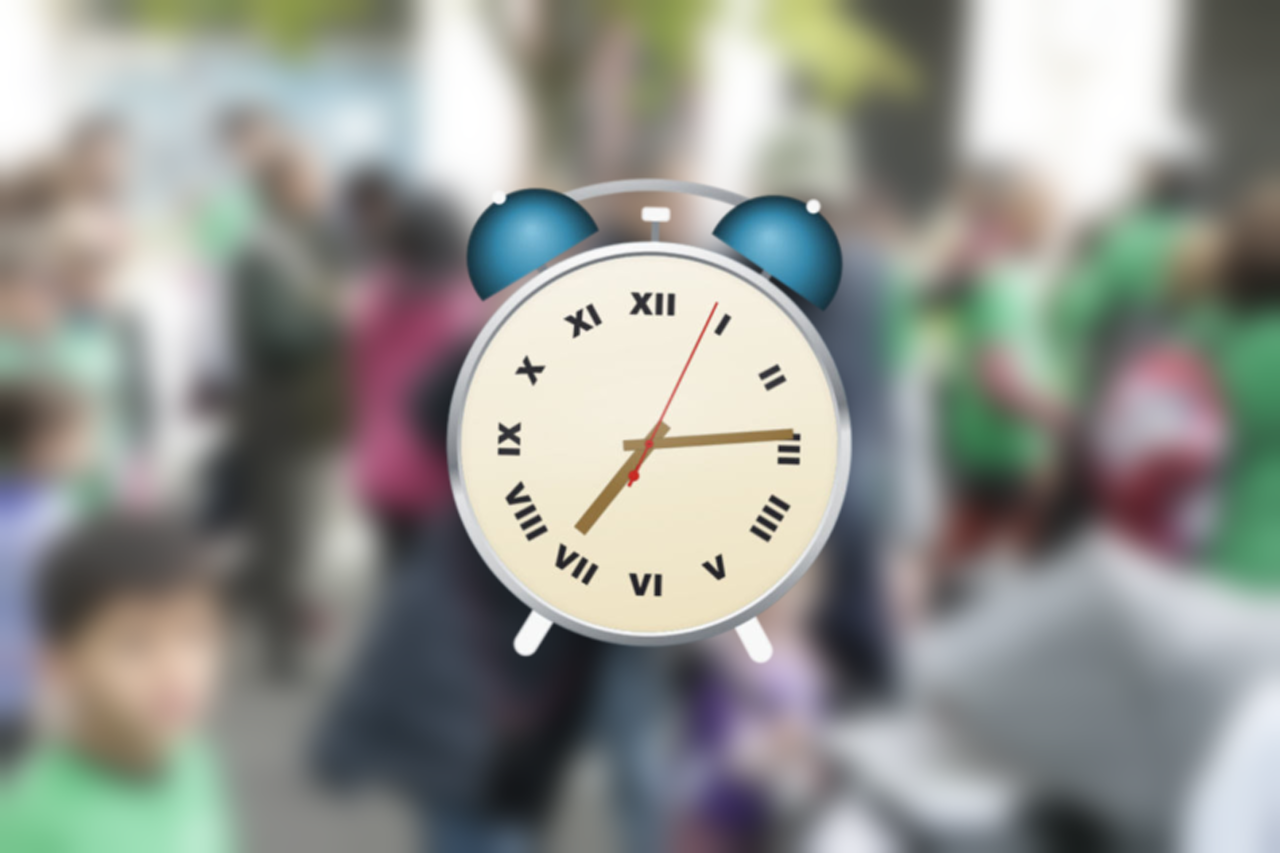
**7:14:04**
